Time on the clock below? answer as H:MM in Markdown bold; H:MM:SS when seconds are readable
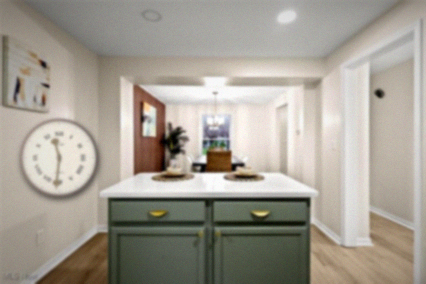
**11:31**
